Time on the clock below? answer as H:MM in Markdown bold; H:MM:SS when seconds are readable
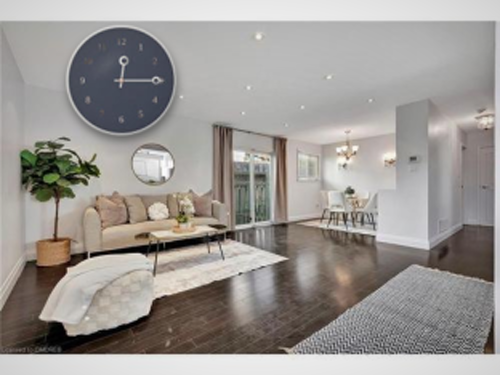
**12:15**
